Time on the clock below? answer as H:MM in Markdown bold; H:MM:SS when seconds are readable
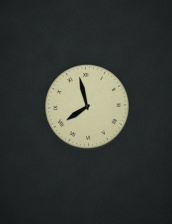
**7:58**
